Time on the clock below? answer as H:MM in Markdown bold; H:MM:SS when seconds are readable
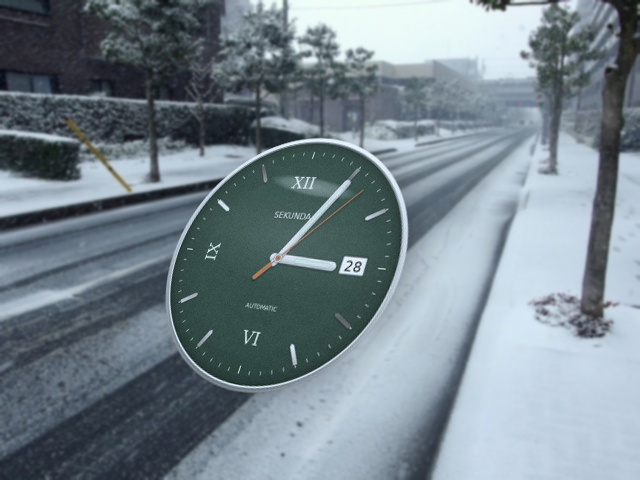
**3:05:07**
